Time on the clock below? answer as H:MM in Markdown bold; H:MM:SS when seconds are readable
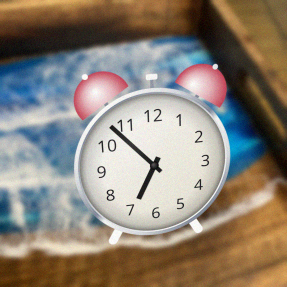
**6:53**
